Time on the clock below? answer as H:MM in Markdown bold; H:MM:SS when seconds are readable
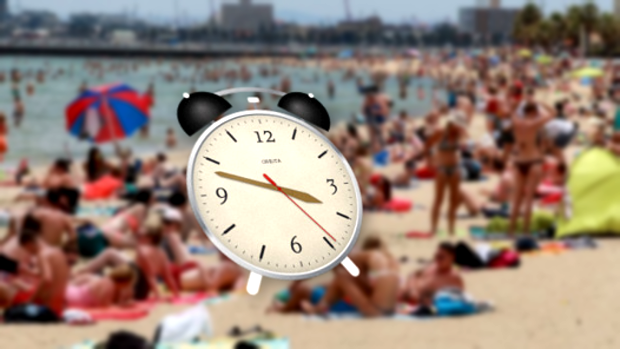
**3:48:24**
